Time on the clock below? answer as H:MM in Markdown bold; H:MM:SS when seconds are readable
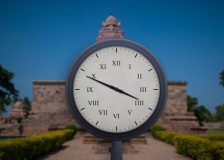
**3:49**
